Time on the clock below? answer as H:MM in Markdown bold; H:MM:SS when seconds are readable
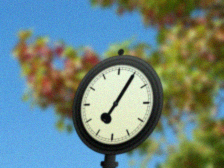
**7:05**
